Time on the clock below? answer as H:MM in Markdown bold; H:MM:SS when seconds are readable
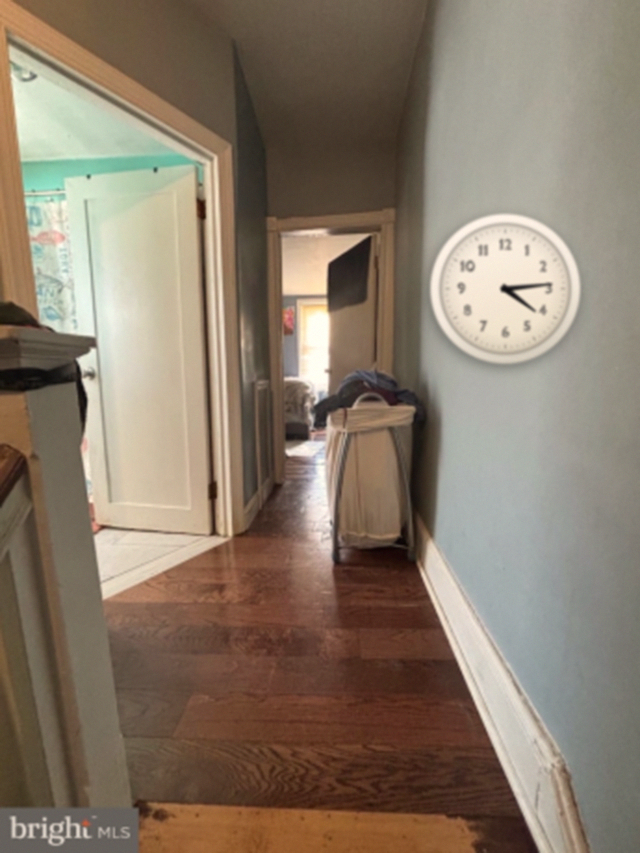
**4:14**
